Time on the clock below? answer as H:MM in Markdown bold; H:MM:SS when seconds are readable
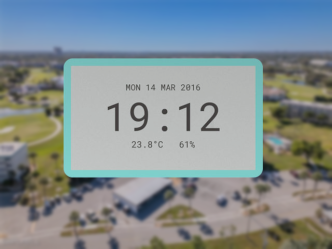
**19:12**
